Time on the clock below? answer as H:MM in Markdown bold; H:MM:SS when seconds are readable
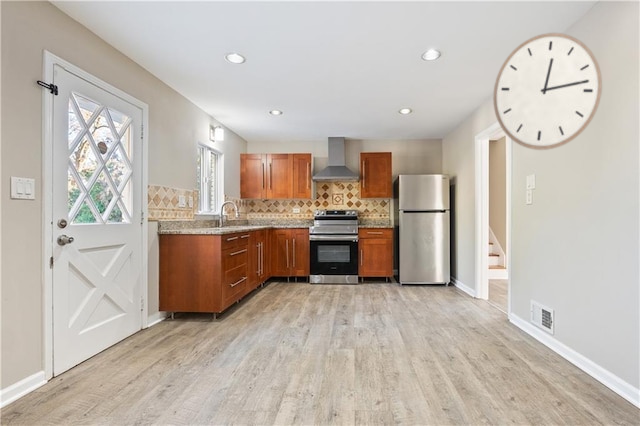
**12:13**
